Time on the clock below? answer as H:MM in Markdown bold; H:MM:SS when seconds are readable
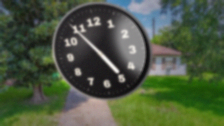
**4:54**
